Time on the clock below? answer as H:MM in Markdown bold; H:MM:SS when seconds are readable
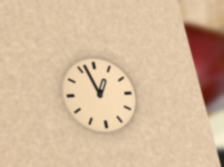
**12:57**
